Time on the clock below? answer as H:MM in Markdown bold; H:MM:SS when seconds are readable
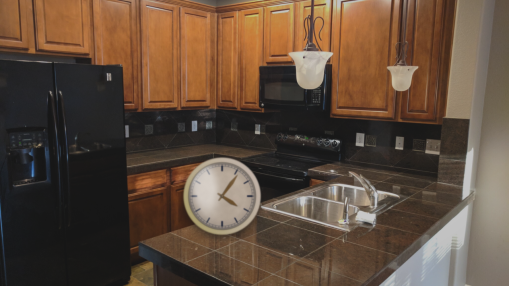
**4:06**
